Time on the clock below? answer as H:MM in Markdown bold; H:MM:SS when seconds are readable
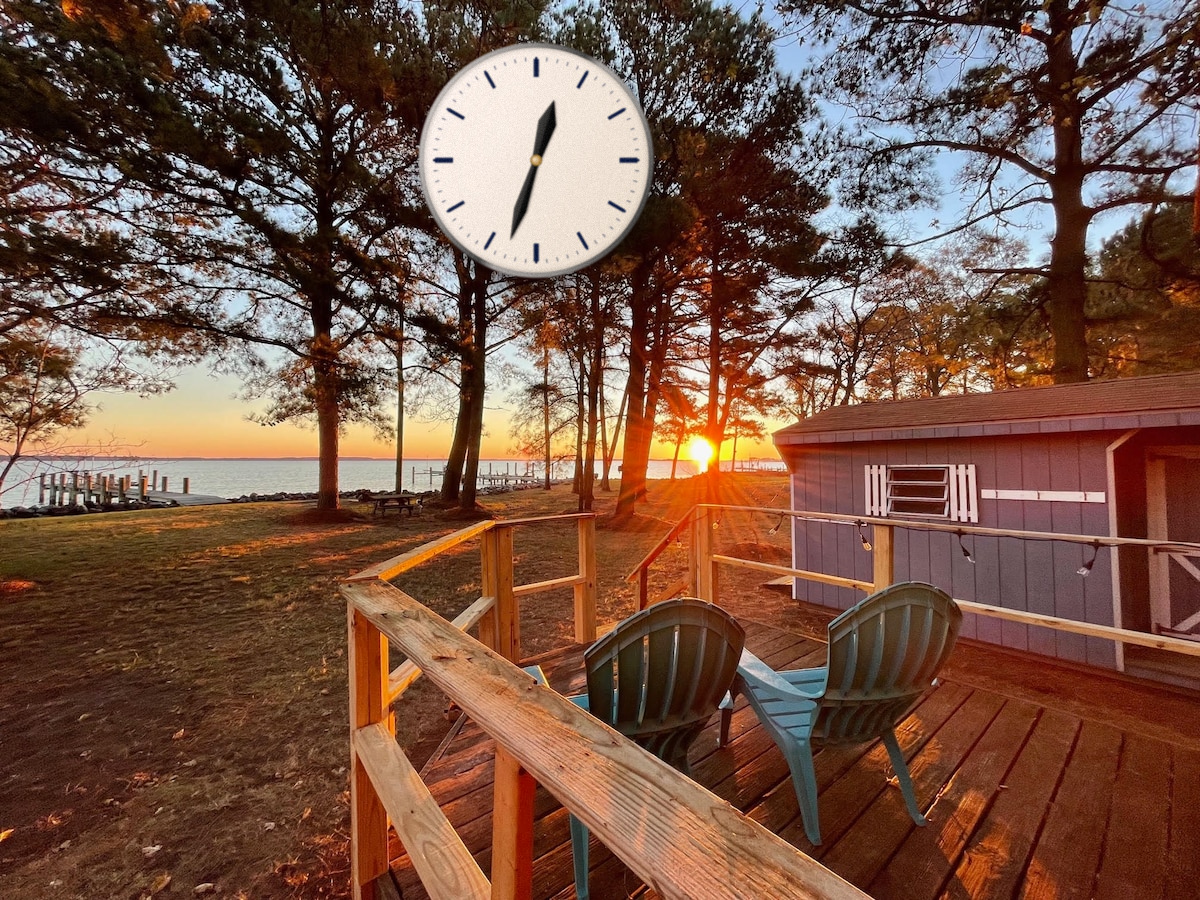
**12:33**
